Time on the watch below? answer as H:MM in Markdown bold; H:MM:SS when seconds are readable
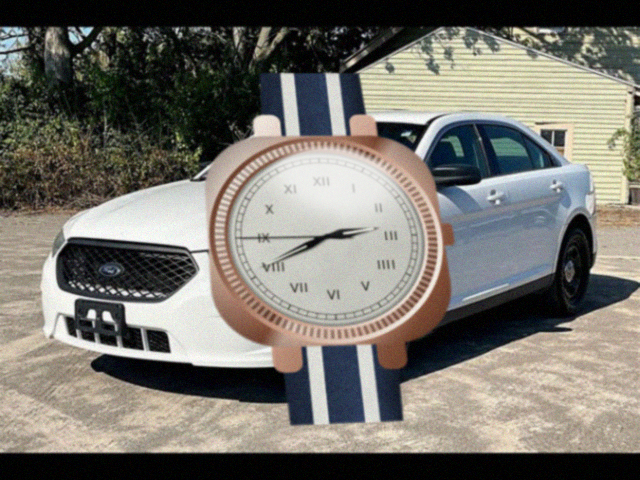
**2:40:45**
